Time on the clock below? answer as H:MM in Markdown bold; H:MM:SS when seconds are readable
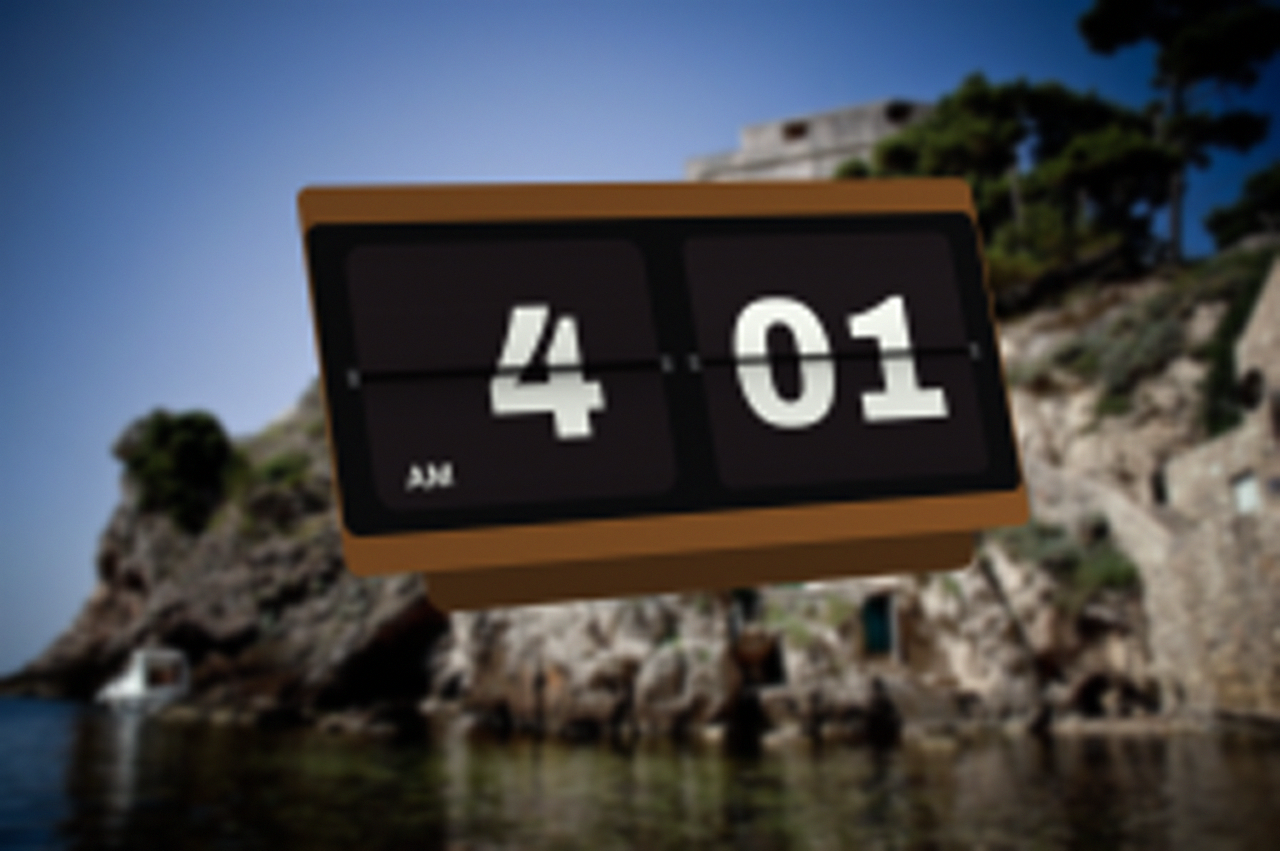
**4:01**
